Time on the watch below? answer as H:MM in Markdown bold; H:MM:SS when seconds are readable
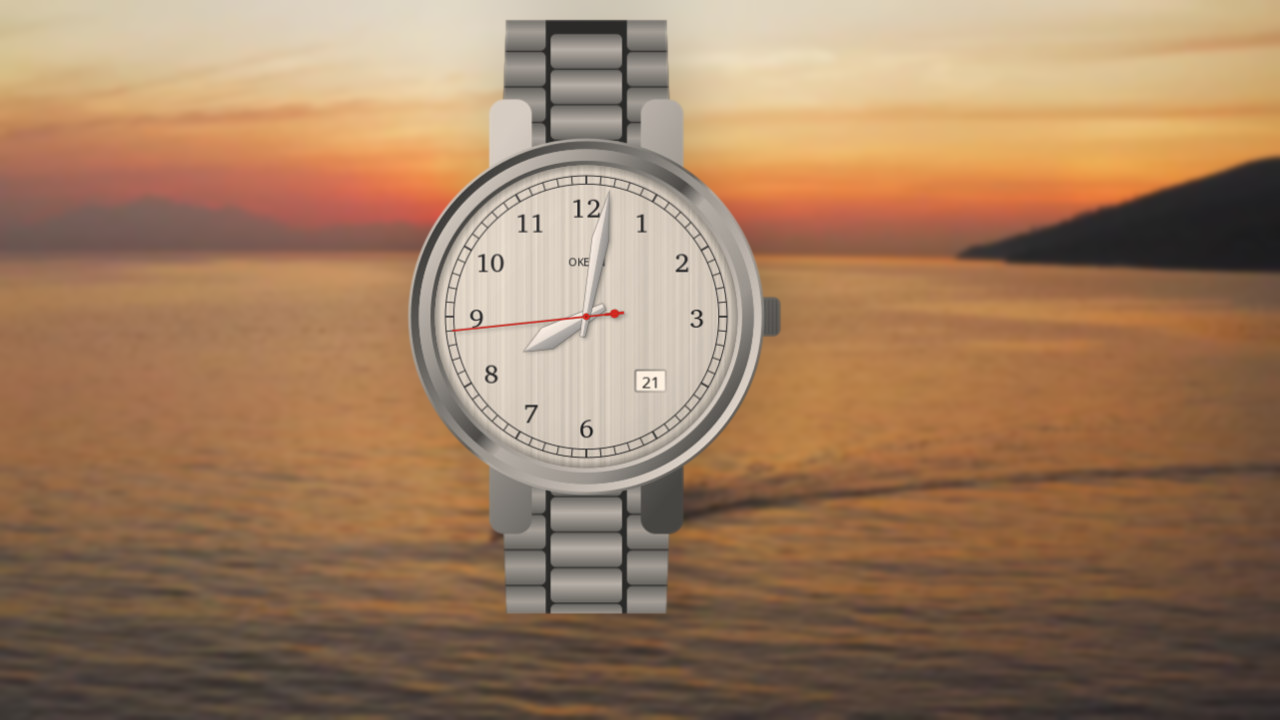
**8:01:44**
